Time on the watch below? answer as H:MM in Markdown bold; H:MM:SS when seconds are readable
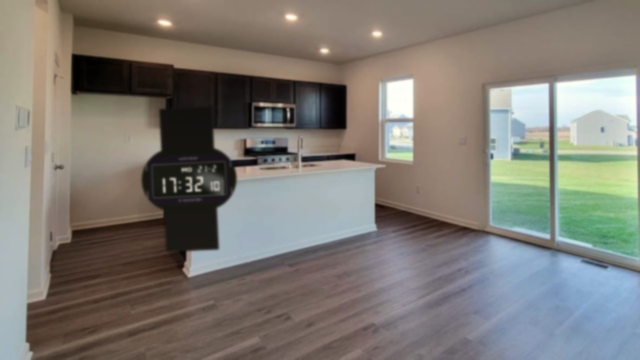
**17:32**
